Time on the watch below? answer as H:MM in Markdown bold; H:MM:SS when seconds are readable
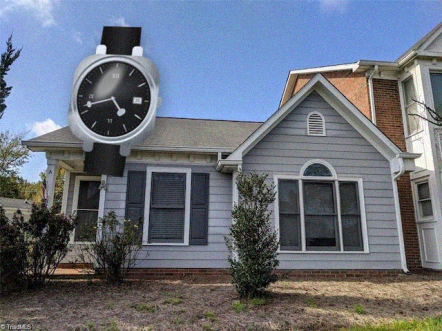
**4:42**
